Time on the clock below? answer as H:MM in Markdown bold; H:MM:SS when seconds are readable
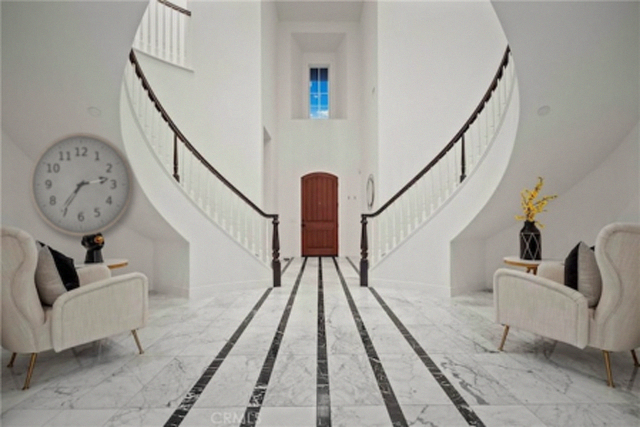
**2:36**
